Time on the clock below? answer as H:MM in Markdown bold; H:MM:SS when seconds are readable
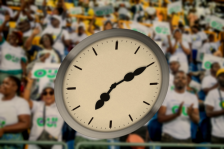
**7:10**
